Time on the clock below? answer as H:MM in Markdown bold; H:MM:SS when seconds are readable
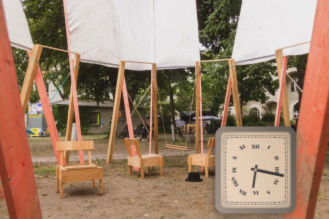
**6:17**
